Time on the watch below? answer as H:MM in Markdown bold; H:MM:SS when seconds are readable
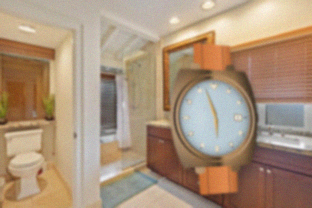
**5:57**
